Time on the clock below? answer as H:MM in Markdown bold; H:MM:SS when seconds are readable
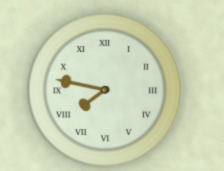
**7:47**
